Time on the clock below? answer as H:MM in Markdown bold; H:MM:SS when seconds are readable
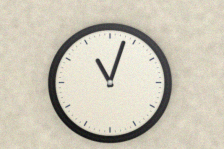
**11:03**
